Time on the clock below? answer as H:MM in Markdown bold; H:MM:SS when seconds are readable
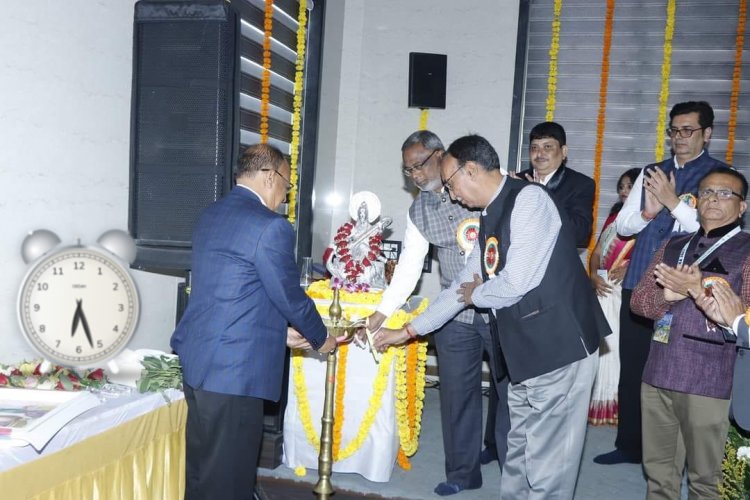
**6:27**
